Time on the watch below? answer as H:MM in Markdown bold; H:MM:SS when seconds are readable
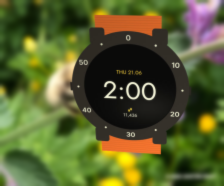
**2:00**
